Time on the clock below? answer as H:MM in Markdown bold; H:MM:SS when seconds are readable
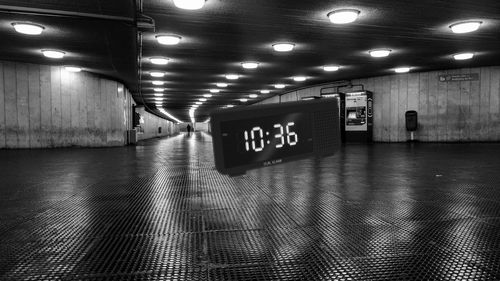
**10:36**
